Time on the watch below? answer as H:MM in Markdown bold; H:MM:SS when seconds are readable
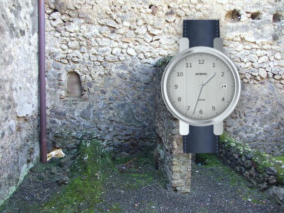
**1:33**
